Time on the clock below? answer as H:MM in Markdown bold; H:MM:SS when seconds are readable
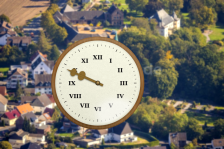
**9:49**
